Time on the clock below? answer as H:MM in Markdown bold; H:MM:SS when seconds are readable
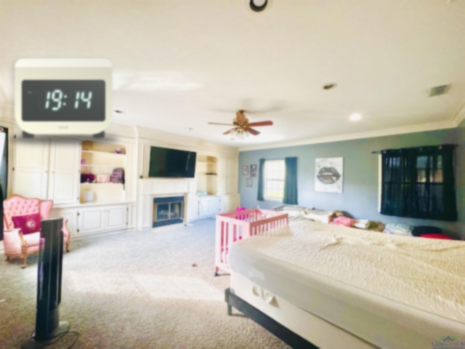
**19:14**
